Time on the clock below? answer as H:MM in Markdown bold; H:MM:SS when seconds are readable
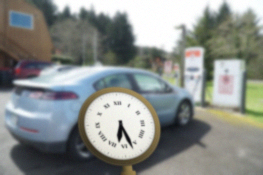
**6:27**
